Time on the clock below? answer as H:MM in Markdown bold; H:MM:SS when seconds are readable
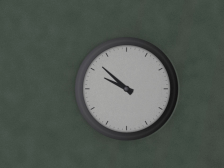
**9:52**
